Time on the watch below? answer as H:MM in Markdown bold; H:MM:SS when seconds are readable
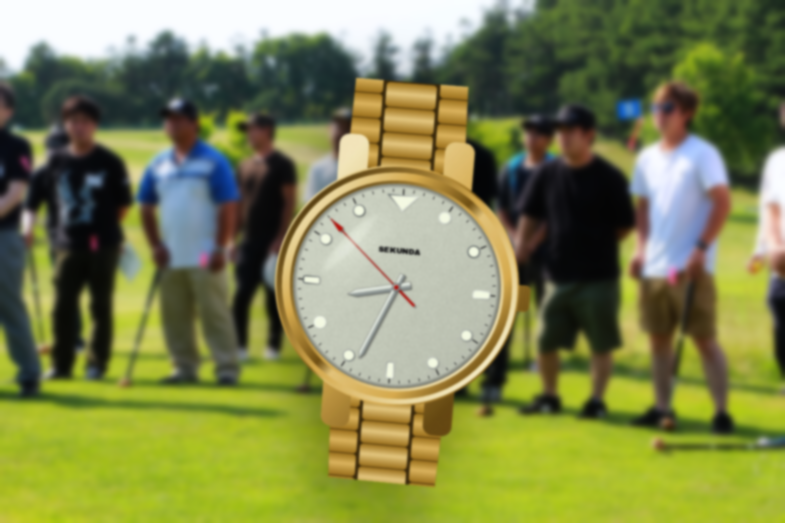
**8:33:52**
